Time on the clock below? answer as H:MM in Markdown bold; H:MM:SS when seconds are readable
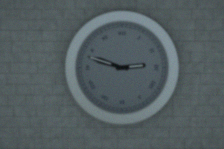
**2:48**
